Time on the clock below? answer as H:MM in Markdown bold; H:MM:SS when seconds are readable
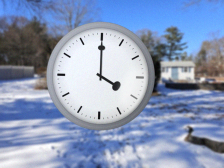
**4:00**
